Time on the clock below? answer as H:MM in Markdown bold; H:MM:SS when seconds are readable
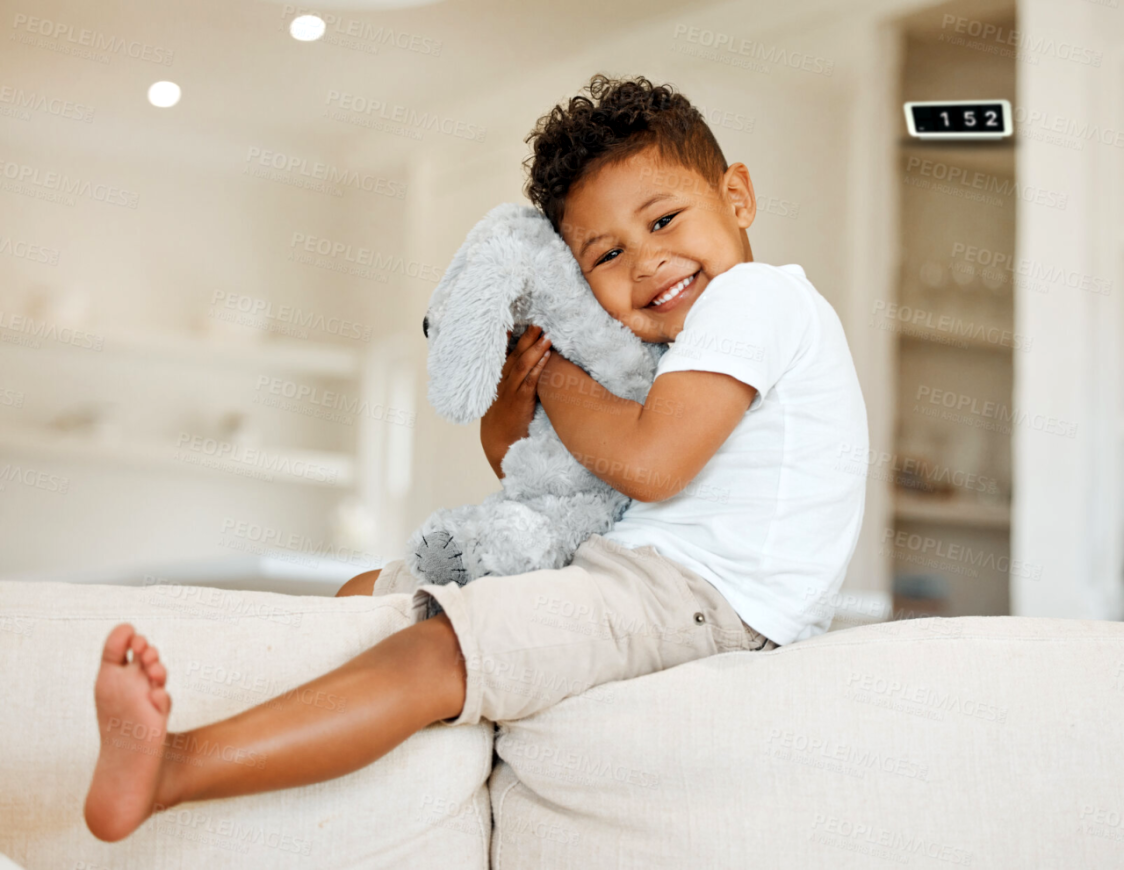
**1:52**
